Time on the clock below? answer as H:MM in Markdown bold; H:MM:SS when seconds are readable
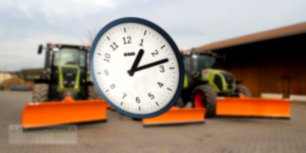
**1:13**
